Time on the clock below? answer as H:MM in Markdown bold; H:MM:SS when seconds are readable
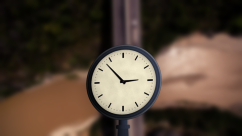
**2:53**
